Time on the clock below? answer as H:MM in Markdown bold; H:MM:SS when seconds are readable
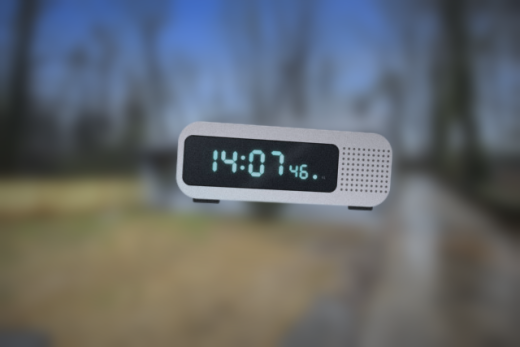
**14:07:46**
